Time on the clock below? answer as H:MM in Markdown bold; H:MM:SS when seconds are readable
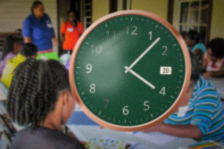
**4:07**
